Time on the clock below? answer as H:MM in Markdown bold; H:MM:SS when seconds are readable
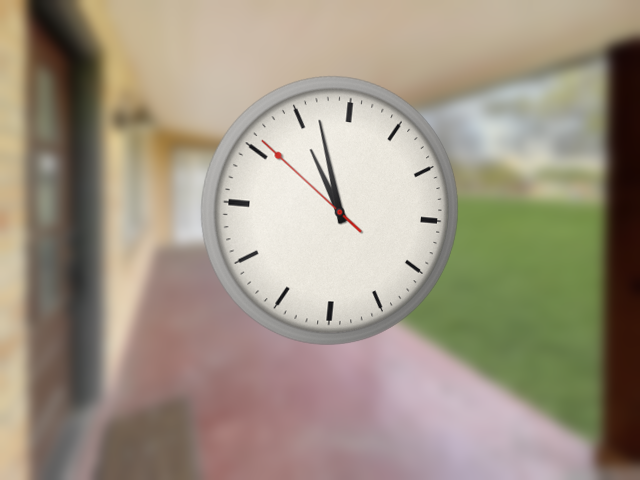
**10:56:51**
